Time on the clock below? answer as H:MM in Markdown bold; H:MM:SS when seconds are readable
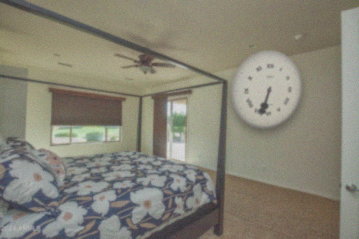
**6:33**
